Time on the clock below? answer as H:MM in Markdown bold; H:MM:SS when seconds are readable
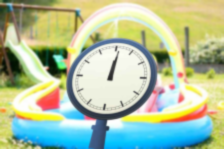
**12:01**
